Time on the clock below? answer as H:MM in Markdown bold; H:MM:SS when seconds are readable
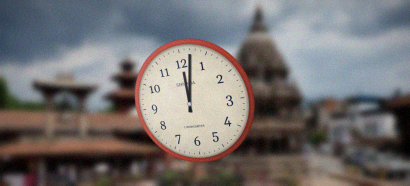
**12:02**
